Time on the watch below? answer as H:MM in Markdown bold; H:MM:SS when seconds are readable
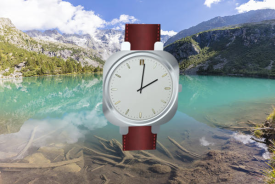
**2:01**
